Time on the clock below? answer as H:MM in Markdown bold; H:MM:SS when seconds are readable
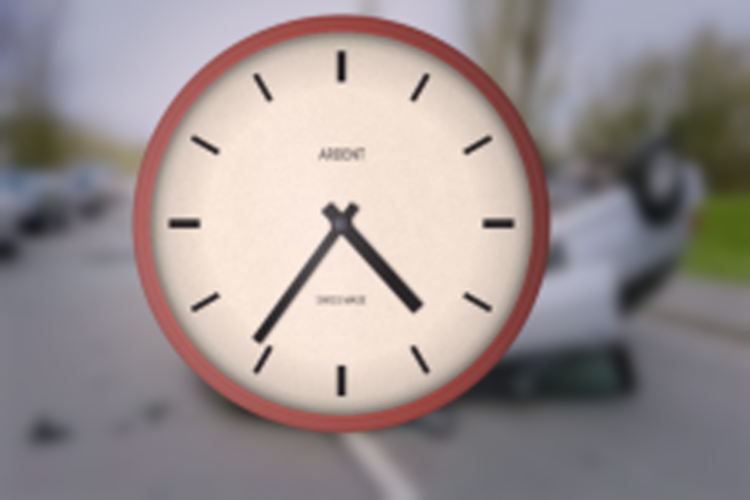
**4:36**
